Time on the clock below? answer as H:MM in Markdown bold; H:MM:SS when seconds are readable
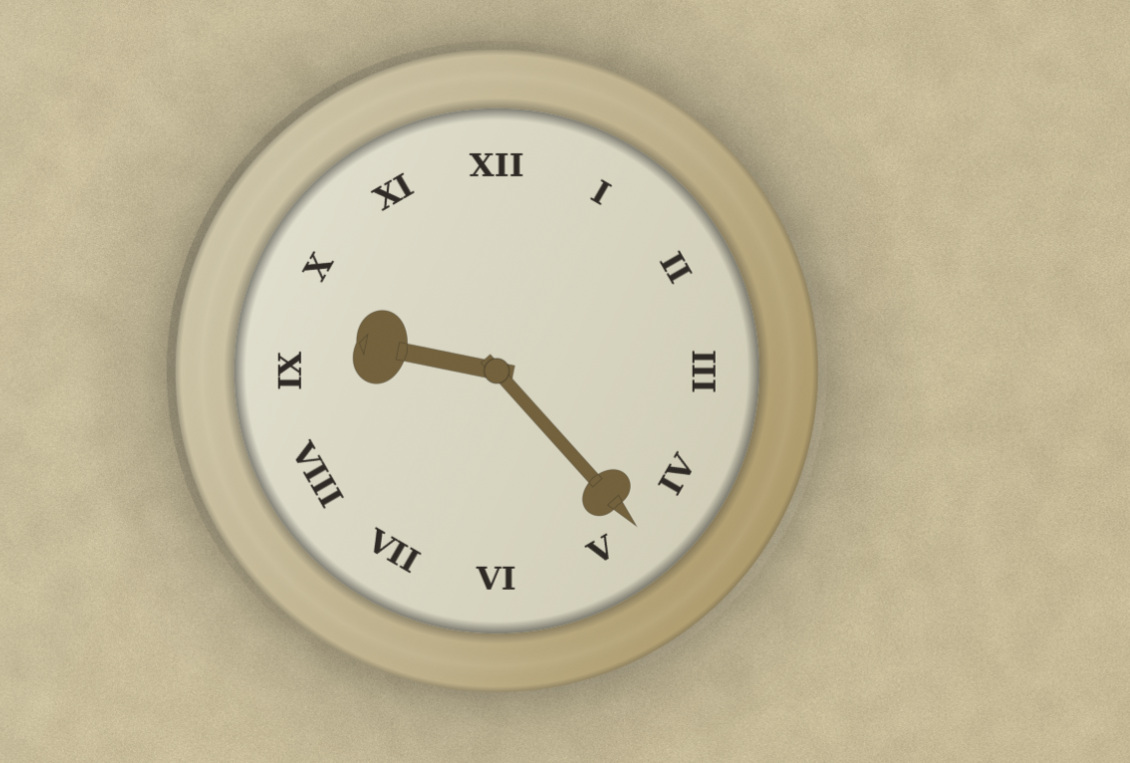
**9:23**
